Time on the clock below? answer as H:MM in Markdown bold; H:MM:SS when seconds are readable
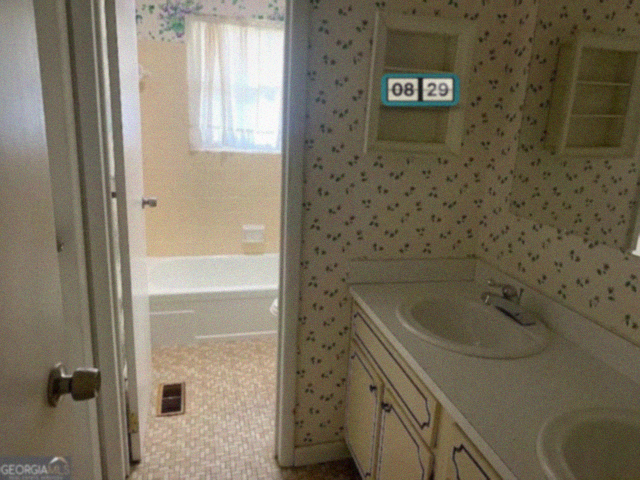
**8:29**
